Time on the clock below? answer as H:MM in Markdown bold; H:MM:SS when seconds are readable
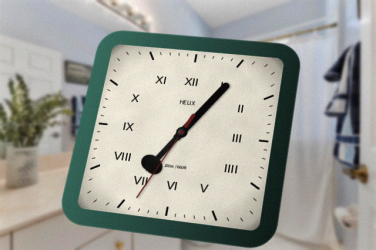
**7:05:34**
